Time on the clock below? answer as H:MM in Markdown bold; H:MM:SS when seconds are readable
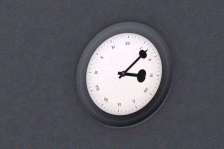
**3:07**
